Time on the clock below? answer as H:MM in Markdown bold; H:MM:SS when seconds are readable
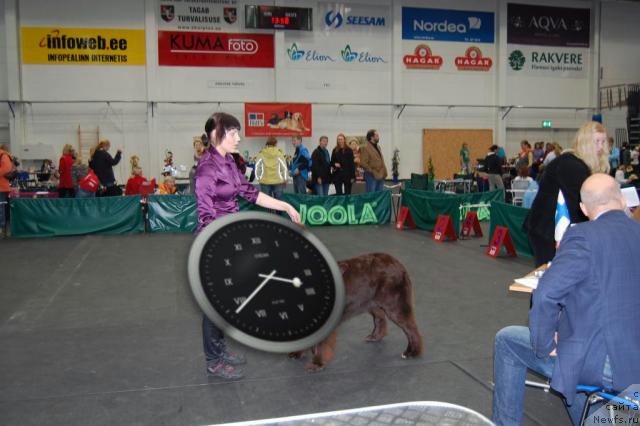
**3:39**
